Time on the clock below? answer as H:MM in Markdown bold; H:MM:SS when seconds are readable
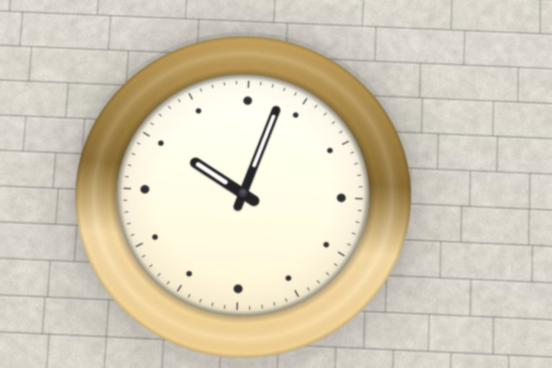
**10:03**
